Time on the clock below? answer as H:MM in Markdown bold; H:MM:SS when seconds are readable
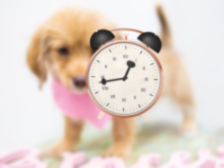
**12:43**
